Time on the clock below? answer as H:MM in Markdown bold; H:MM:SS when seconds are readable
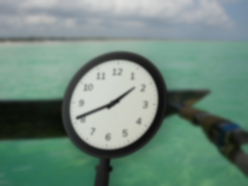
**1:41**
